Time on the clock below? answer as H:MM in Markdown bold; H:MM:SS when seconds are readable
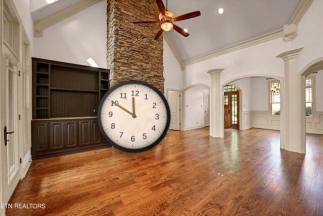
**11:50**
